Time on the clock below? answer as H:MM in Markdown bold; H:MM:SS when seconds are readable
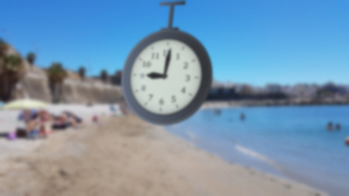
**9:01**
